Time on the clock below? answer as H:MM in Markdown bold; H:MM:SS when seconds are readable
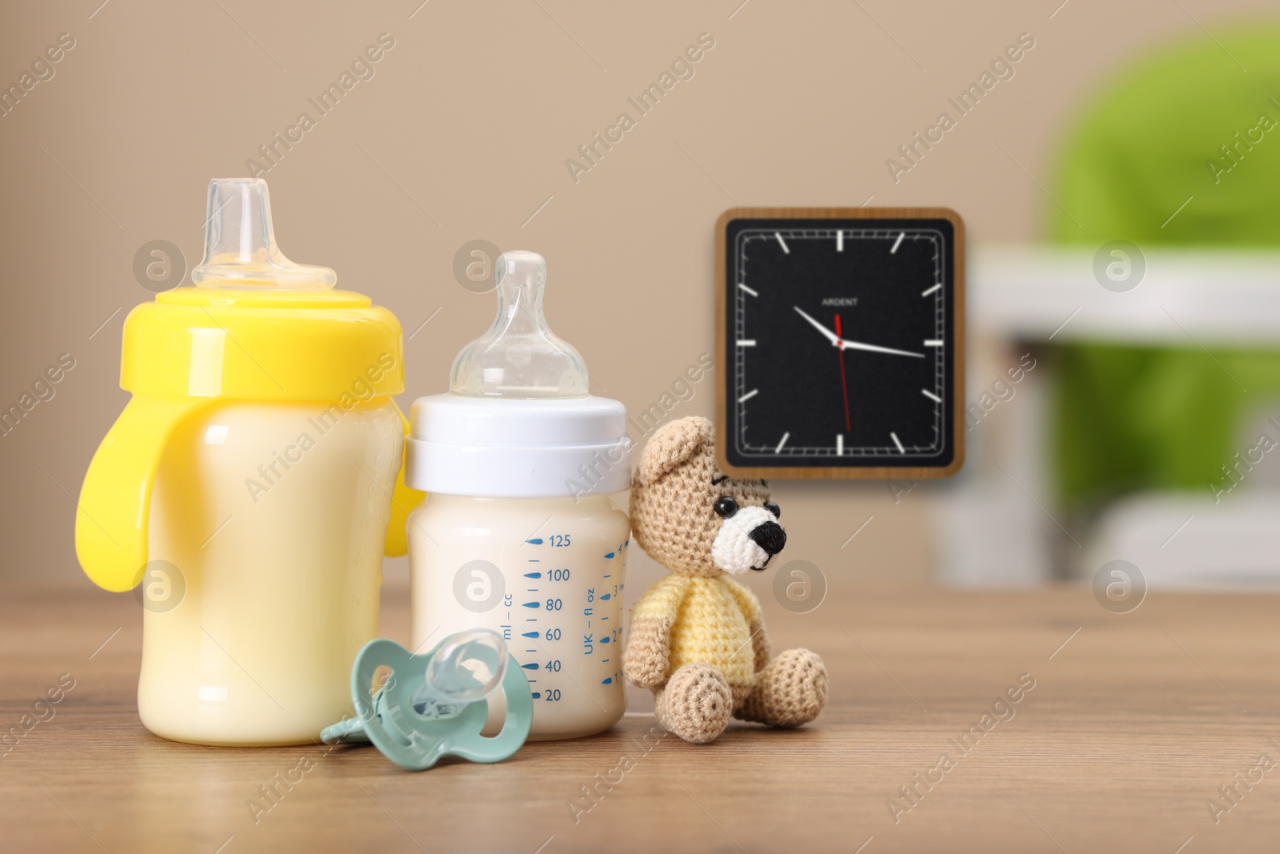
**10:16:29**
